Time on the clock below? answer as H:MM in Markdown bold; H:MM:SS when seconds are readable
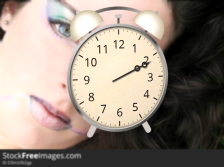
**2:11**
